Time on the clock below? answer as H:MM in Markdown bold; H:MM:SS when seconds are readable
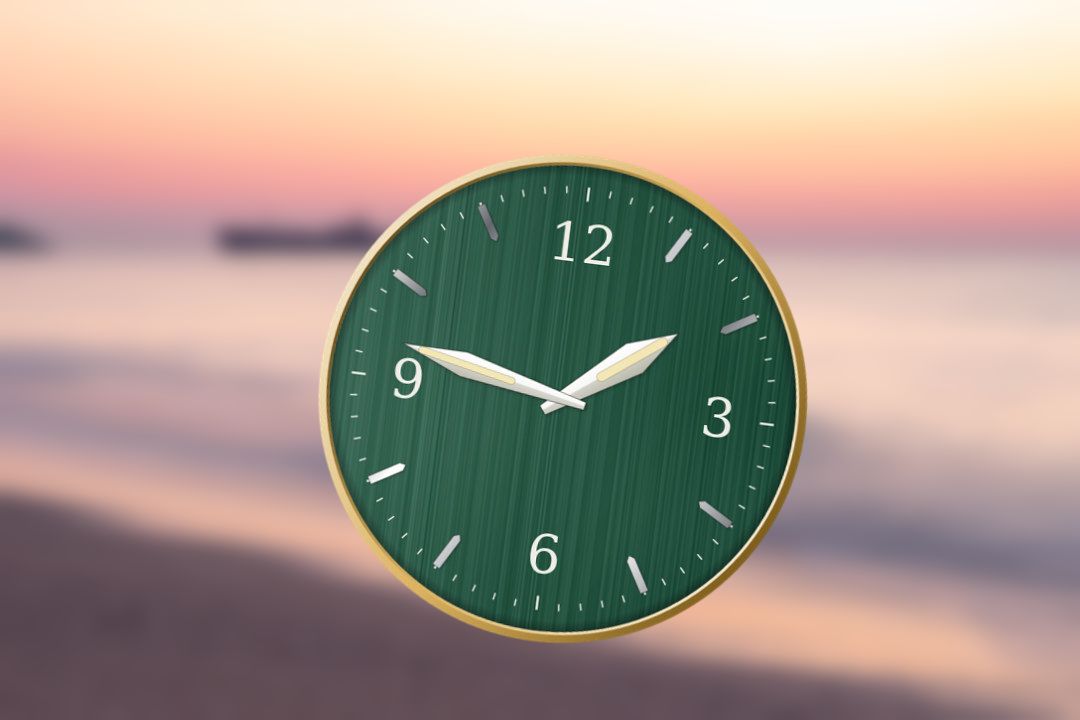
**1:47**
